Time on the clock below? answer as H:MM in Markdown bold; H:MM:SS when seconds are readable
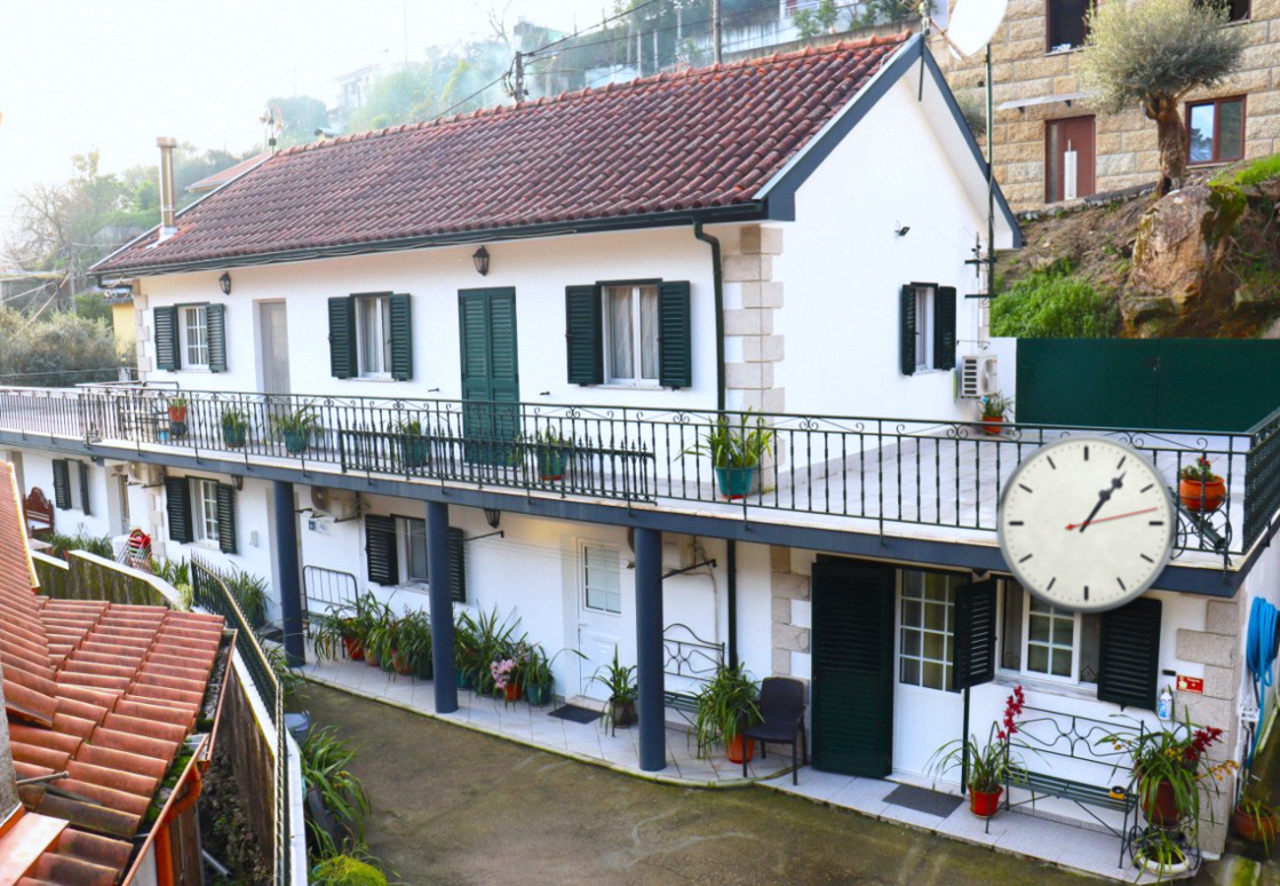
**1:06:13**
